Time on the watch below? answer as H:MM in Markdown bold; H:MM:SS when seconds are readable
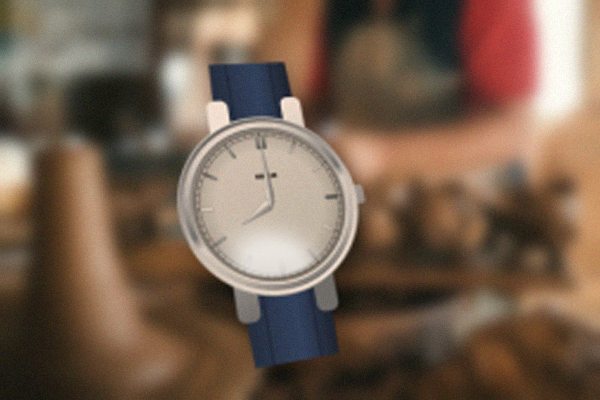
**8:00**
